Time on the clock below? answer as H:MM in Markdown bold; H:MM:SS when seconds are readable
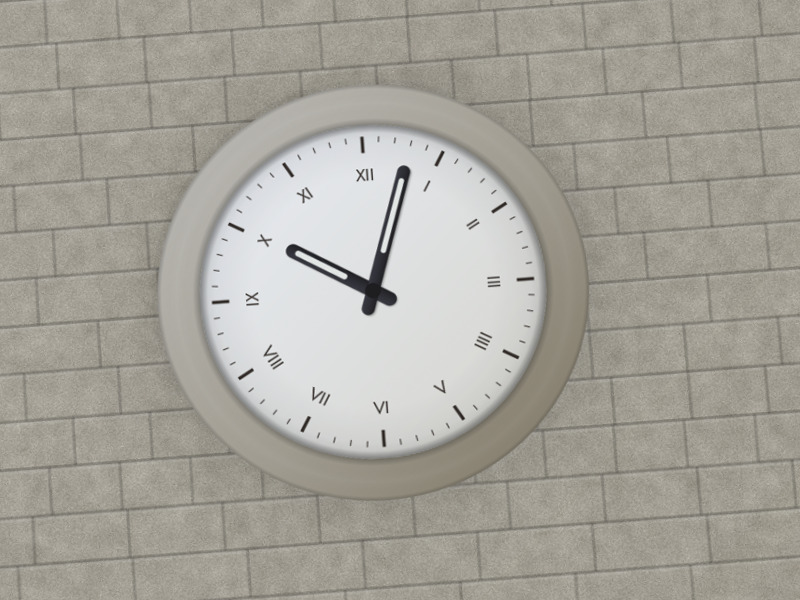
**10:03**
